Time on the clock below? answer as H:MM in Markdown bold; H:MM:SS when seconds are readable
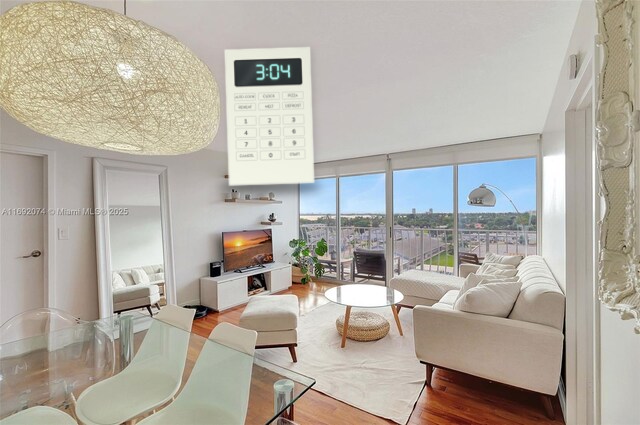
**3:04**
